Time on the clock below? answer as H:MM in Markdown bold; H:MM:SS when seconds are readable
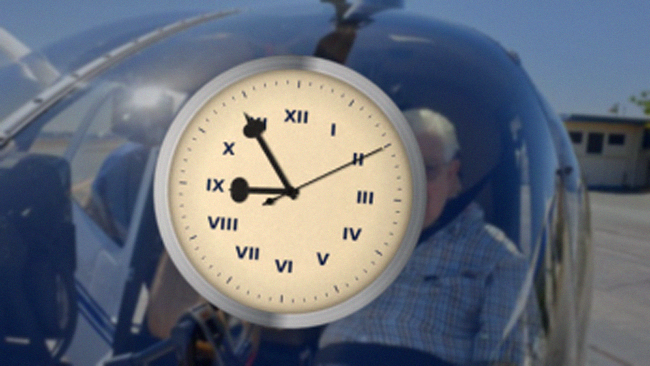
**8:54:10**
